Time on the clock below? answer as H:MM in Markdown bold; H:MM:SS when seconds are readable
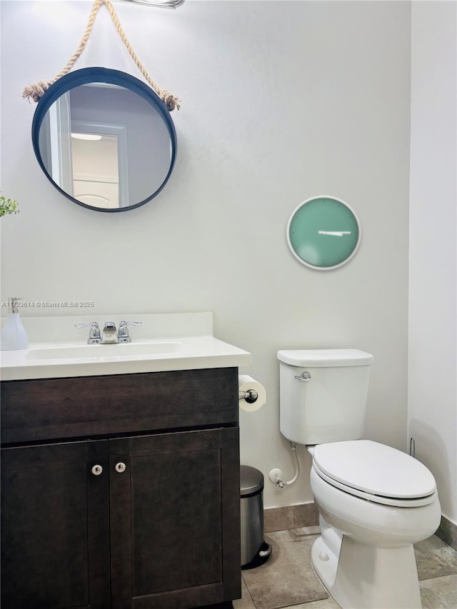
**3:15**
